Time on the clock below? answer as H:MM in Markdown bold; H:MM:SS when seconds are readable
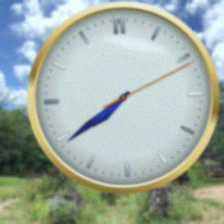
**7:39:11**
